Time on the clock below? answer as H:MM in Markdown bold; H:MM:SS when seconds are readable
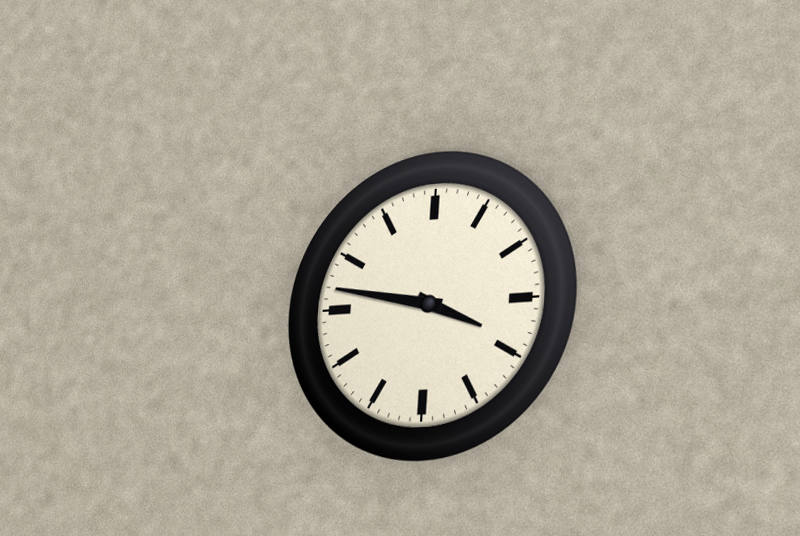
**3:47**
